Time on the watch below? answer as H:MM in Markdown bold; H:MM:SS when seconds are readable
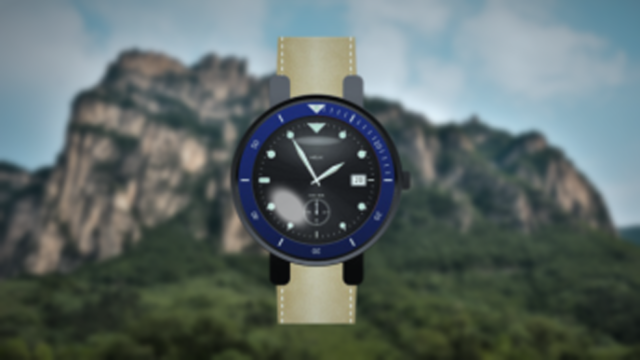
**1:55**
